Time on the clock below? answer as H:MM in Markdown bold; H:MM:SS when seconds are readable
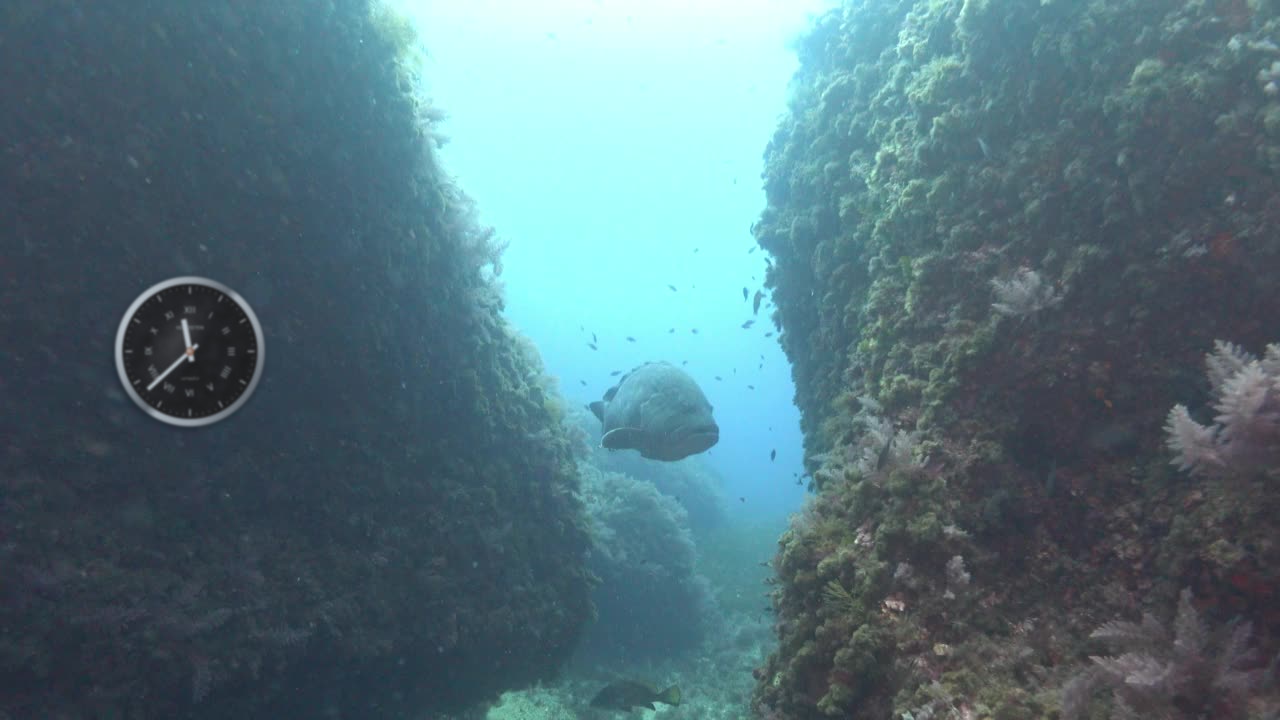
**11:38**
